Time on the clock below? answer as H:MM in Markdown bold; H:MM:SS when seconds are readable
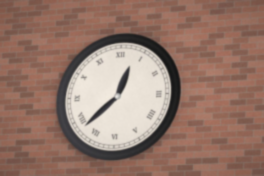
**12:38**
